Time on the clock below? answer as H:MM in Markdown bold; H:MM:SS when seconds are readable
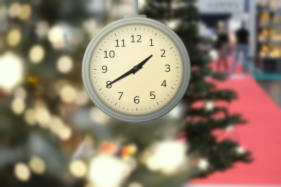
**1:40**
